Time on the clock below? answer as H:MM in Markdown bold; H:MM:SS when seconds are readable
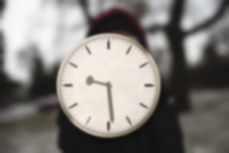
**9:29**
